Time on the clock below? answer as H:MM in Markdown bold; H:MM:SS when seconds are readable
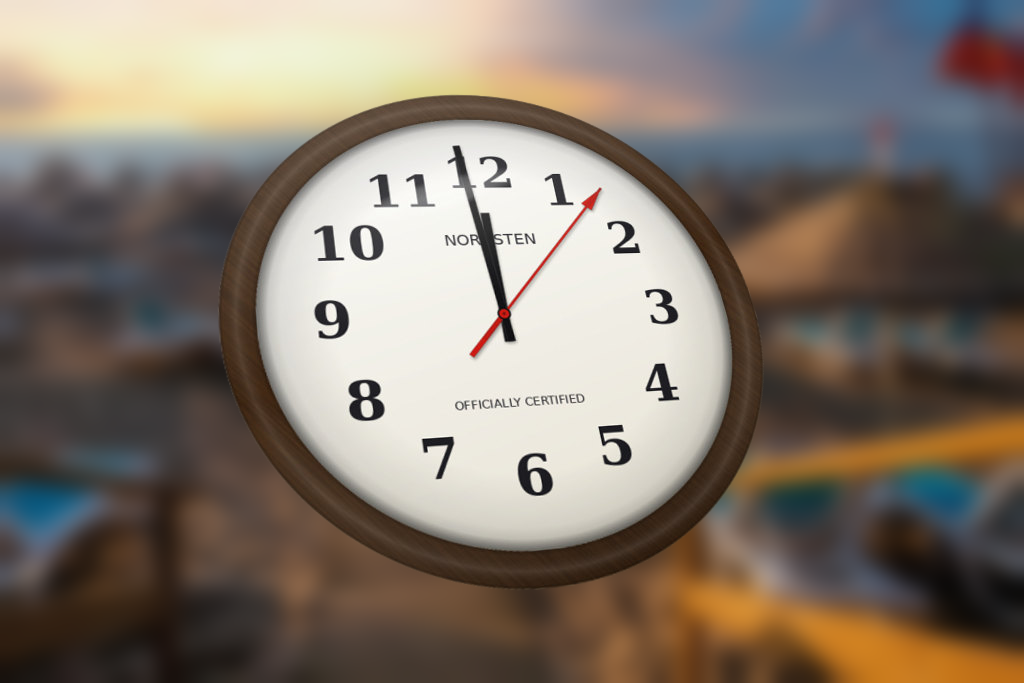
**11:59:07**
